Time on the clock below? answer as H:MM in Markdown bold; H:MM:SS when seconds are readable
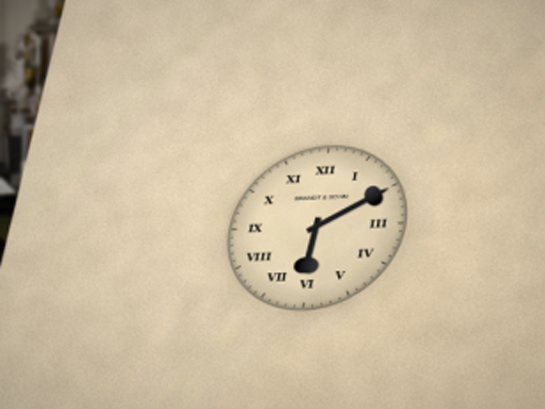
**6:10**
